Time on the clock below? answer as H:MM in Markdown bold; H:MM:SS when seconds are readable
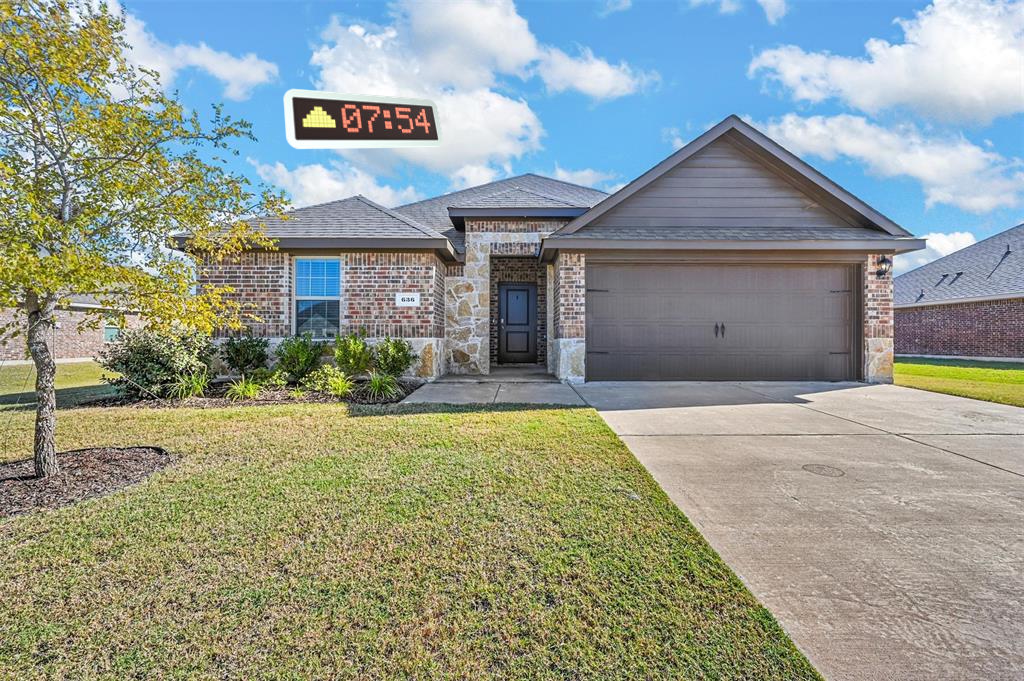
**7:54**
